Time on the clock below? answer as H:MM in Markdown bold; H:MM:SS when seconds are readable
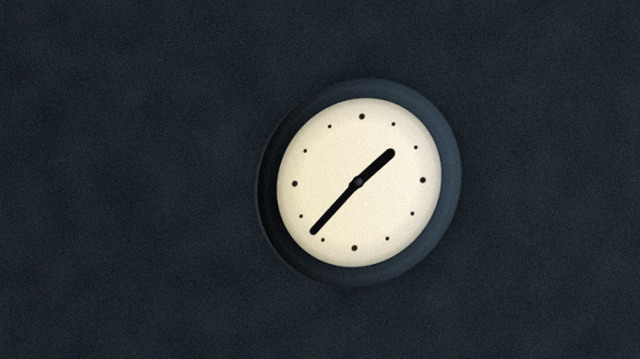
**1:37**
